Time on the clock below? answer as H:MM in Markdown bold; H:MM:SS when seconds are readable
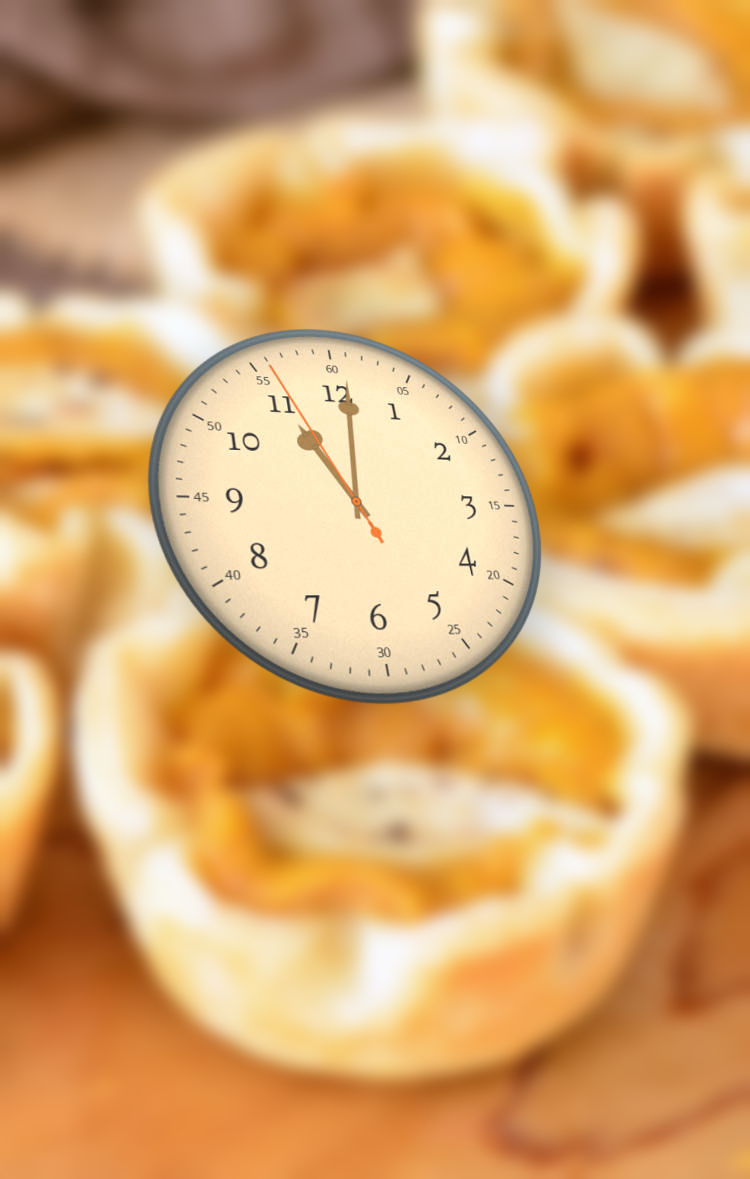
**11:00:56**
